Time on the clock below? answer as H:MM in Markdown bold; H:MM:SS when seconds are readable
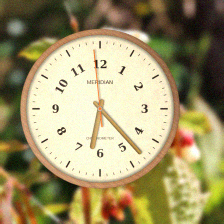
**6:22:59**
